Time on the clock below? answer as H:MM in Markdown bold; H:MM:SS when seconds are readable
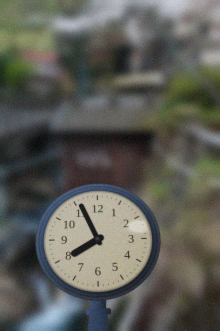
**7:56**
